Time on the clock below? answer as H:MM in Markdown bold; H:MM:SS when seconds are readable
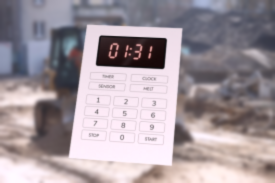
**1:31**
